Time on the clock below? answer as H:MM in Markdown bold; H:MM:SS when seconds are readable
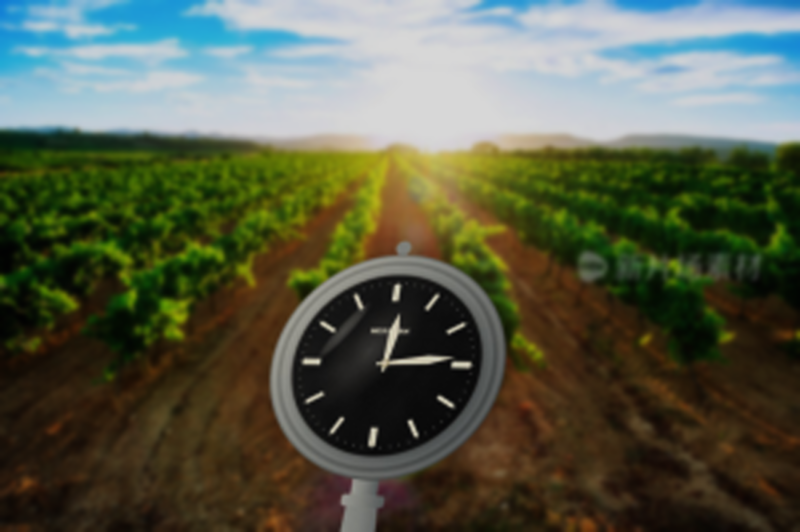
**12:14**
